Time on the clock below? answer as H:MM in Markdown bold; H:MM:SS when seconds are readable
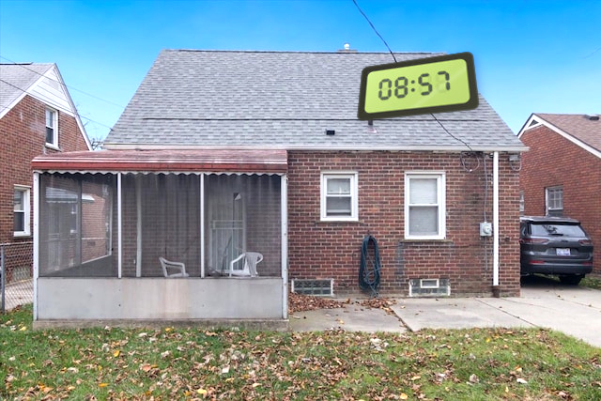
**8:57**
